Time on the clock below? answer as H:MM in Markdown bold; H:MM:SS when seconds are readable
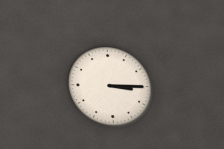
**3:15**
